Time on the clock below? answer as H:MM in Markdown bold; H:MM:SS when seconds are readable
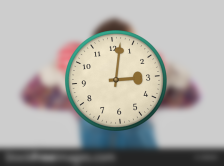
**3:02**
